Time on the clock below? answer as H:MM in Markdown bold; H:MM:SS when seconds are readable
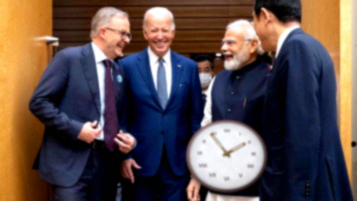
**1:54**
